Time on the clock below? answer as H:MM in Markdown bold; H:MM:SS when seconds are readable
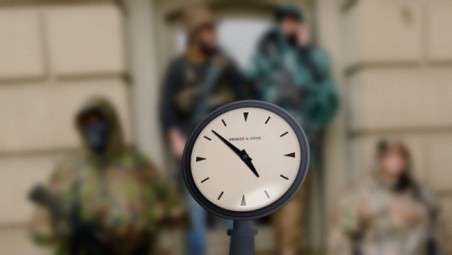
**4:52**
